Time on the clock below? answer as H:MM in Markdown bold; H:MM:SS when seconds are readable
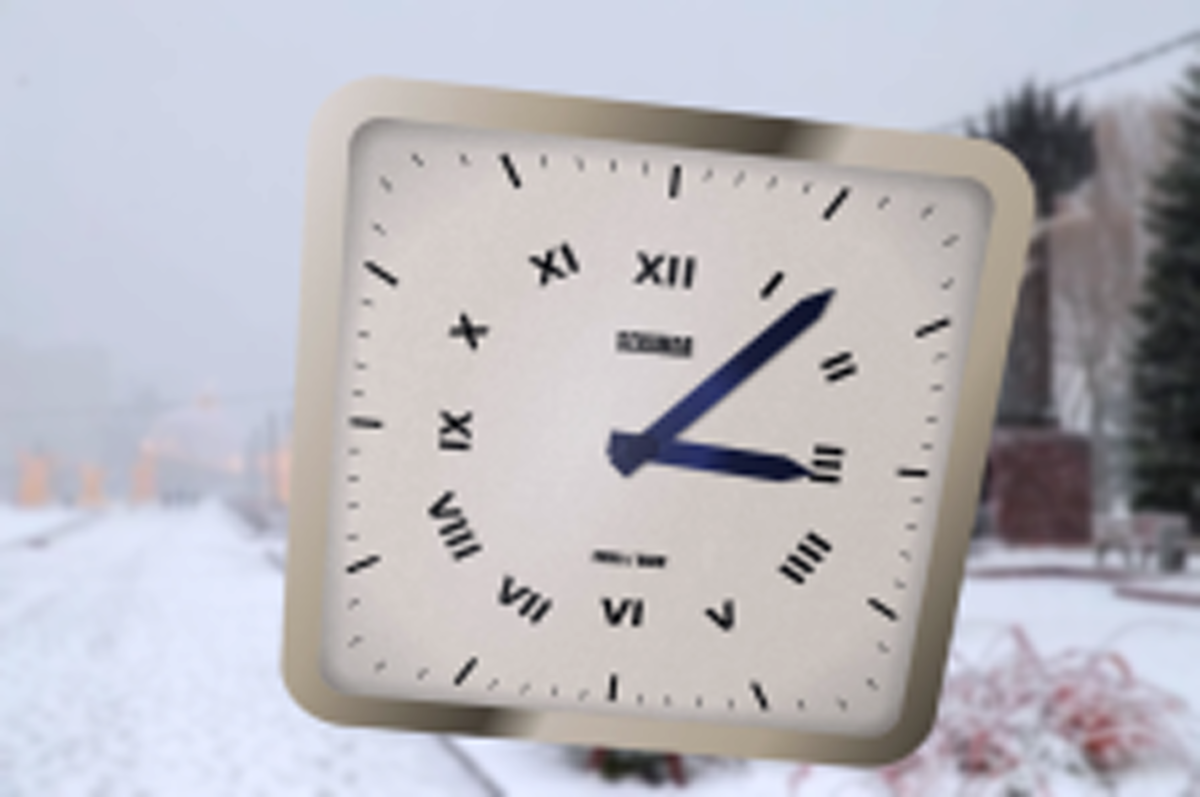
**3:07**
